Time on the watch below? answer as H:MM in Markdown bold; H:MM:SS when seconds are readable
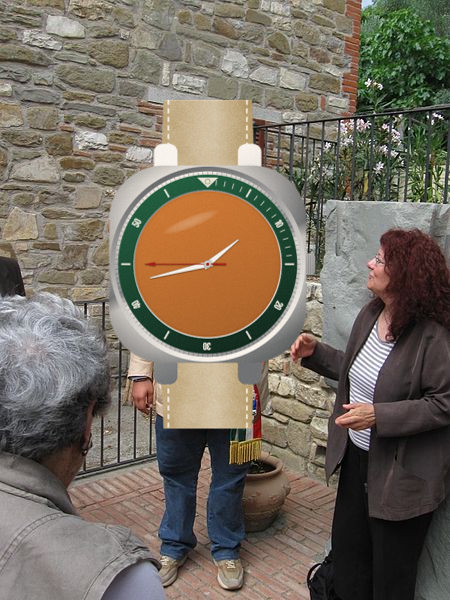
**1:42:45**
